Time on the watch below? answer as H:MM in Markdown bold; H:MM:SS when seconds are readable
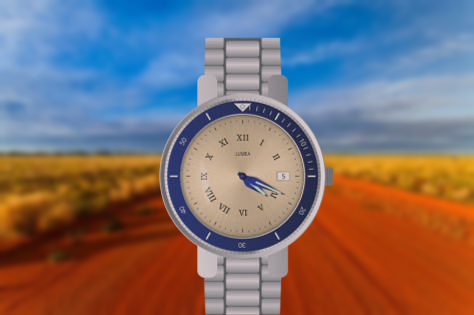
**4:19**
